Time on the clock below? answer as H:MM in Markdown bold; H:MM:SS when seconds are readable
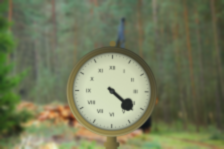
**4:22**
